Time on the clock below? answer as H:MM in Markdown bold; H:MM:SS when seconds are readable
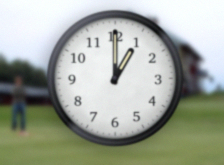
**1:00**
